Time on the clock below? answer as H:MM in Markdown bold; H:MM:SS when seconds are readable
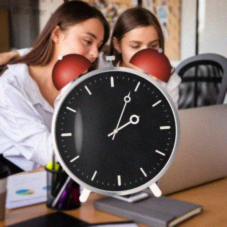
**2:04**
